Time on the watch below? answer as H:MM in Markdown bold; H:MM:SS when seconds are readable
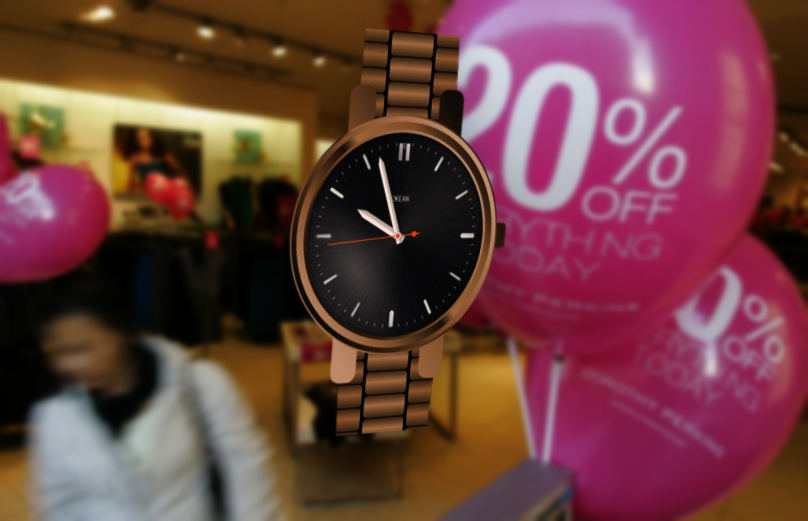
**9:56:44**
